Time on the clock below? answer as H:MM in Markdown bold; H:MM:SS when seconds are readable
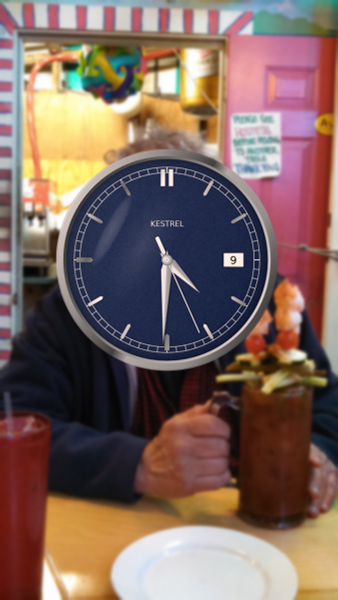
**4:30:26**
